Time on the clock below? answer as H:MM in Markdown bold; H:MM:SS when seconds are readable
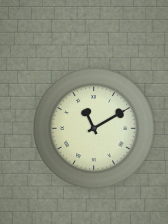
**11:10**
